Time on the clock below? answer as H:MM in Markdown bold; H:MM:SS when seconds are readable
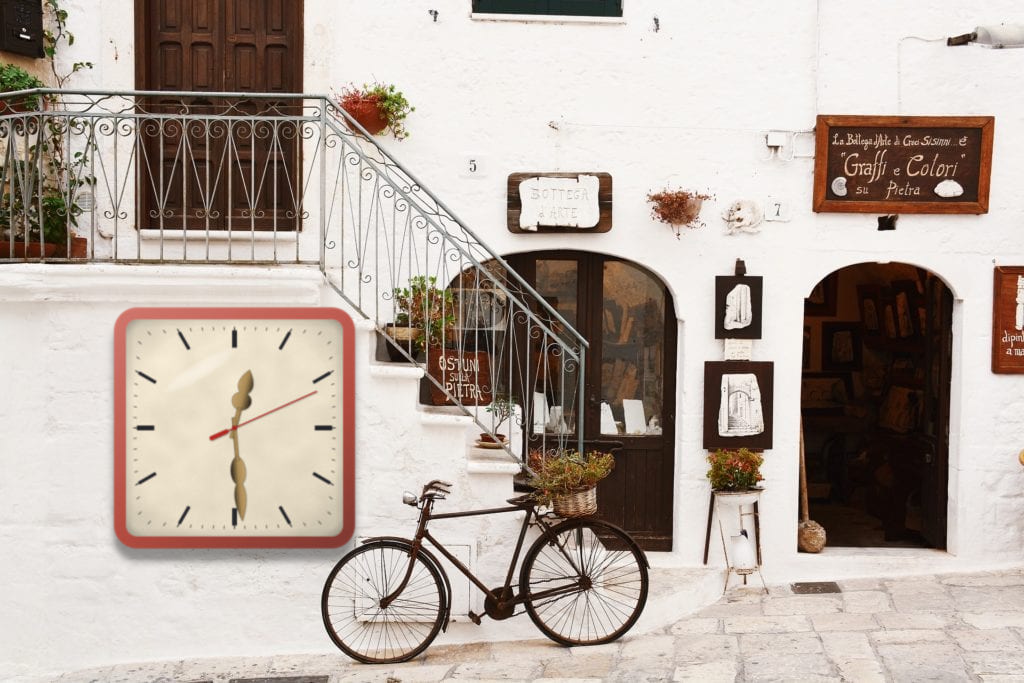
**12:29:11**
